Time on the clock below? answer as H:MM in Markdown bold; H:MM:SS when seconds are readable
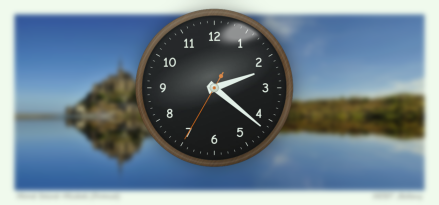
**2:21:35**
